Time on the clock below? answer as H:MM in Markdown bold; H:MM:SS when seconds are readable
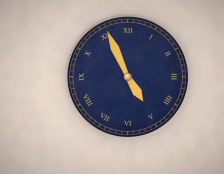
**4:56**
